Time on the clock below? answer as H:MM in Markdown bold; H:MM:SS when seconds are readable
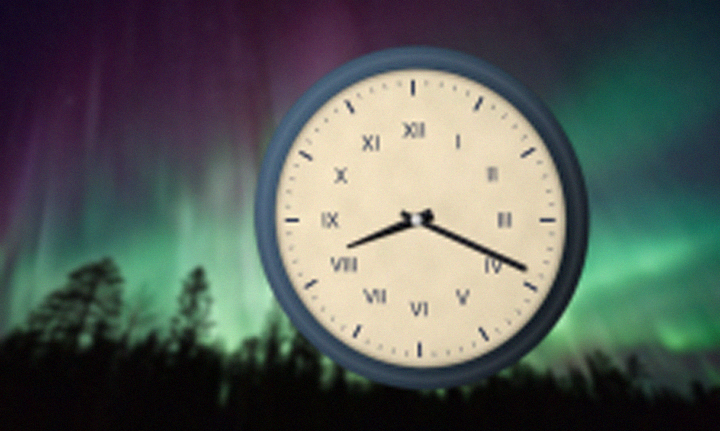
**8:19**
